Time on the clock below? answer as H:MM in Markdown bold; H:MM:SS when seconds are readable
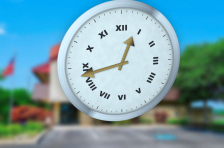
**12:43**
